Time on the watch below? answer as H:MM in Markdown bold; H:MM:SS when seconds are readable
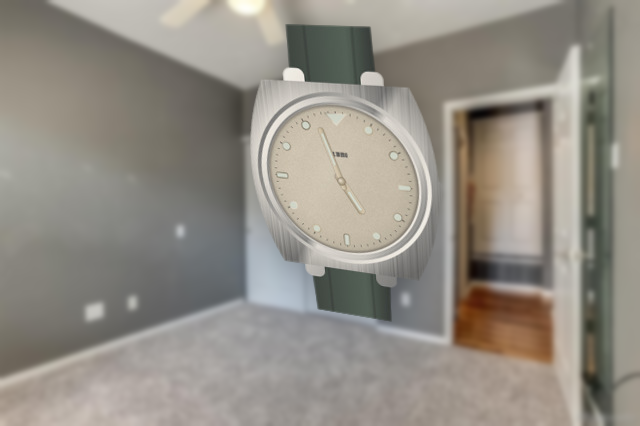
**4:57**
